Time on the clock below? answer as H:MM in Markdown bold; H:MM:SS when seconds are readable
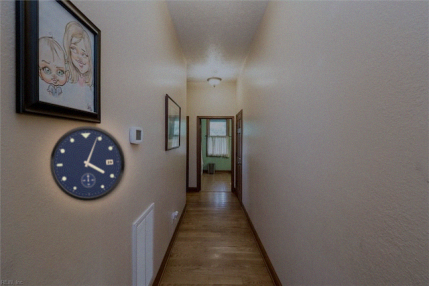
**4:04**
